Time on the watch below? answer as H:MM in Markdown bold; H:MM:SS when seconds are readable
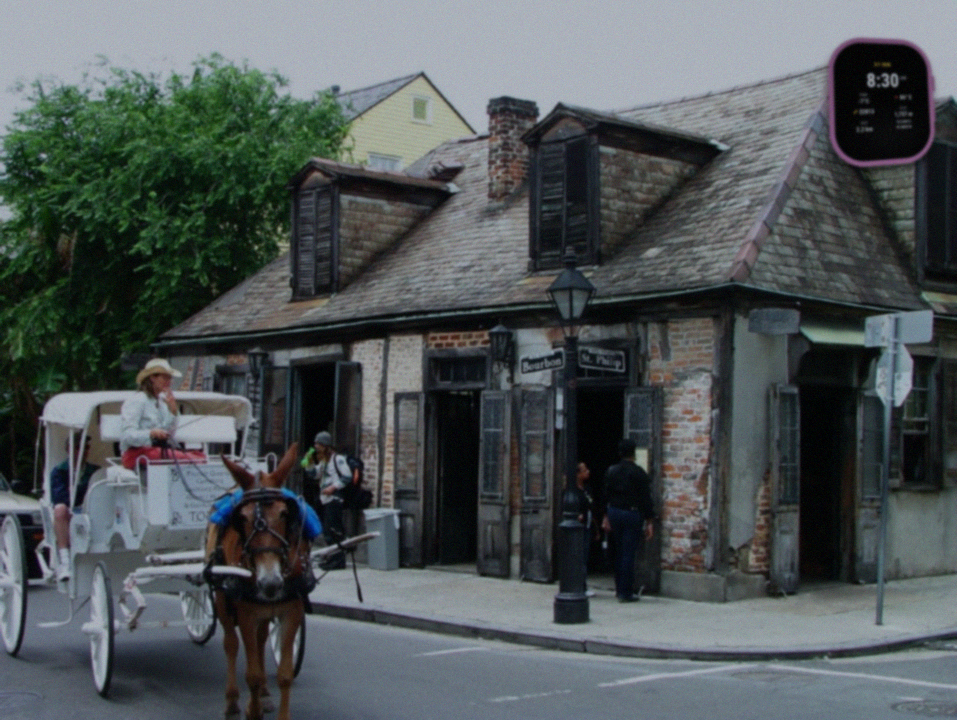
**8:30**
